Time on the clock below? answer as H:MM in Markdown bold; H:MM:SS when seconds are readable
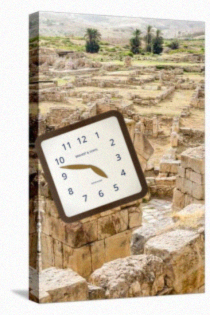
**4:48**
